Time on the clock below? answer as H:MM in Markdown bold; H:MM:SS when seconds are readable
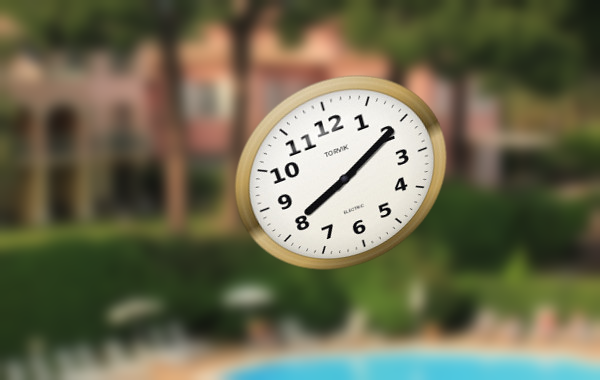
**8:10**
